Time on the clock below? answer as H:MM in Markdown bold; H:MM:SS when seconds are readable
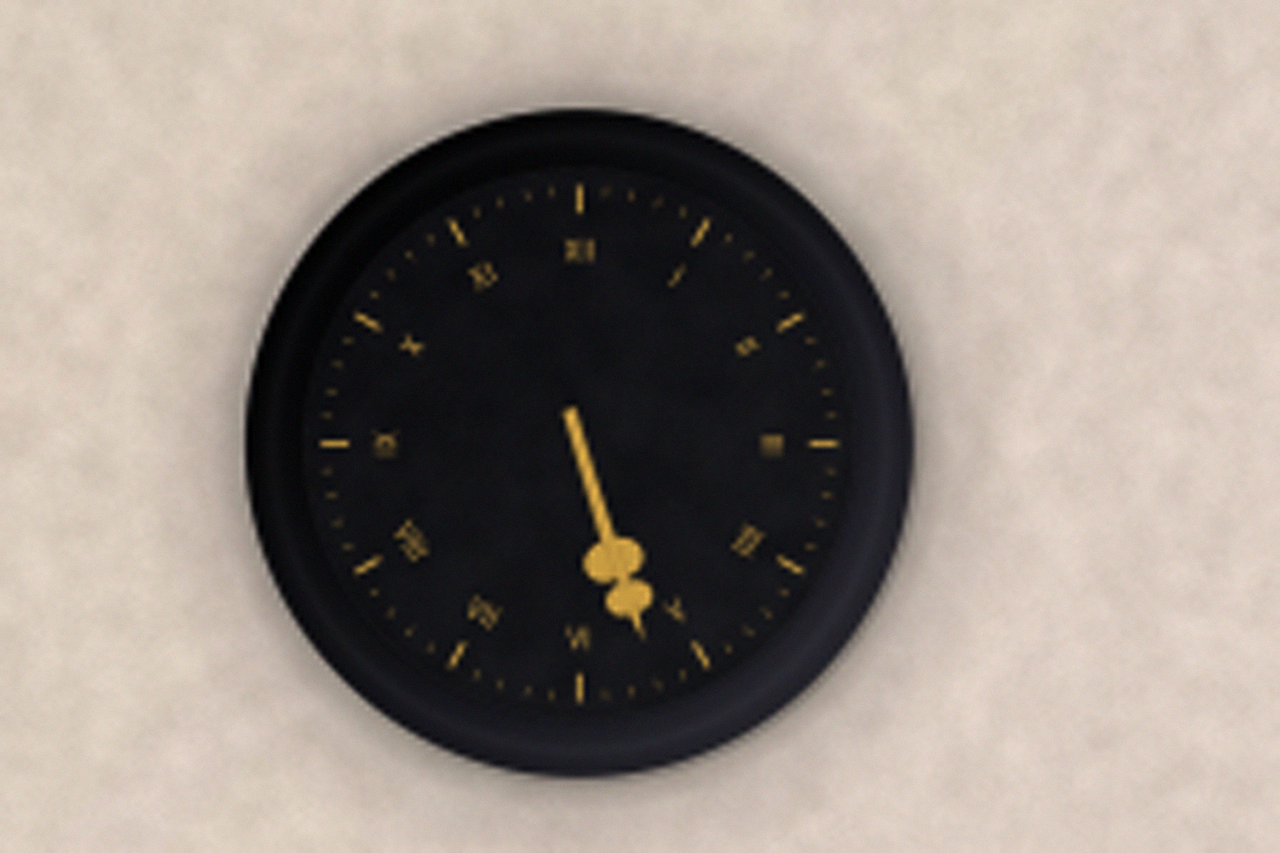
**5:27**
